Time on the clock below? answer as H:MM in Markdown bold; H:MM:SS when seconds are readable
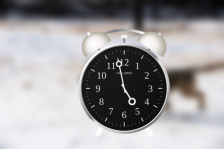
**4:58**
